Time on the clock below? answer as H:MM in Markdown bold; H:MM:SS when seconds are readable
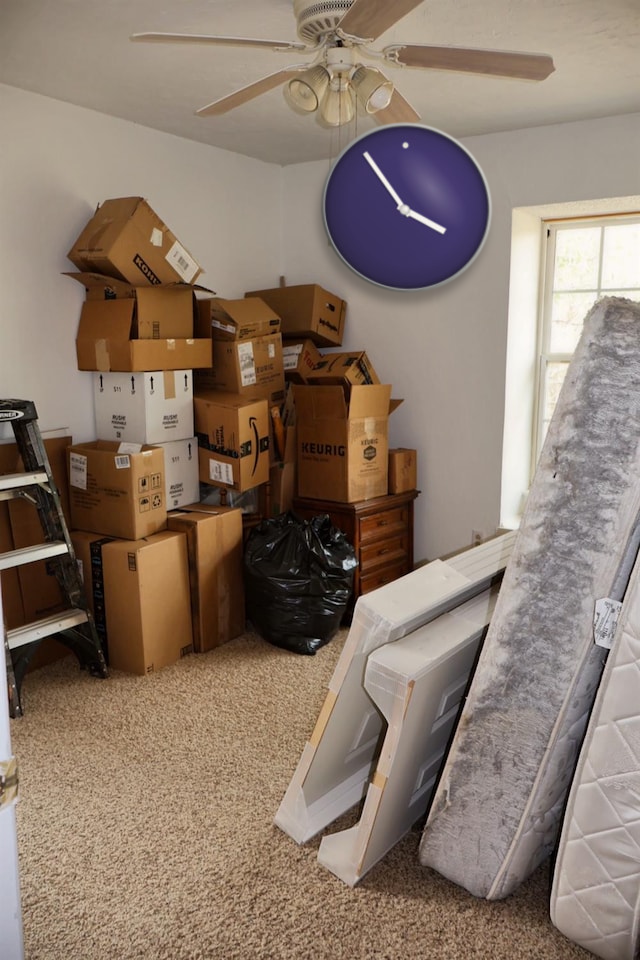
**3:54**
